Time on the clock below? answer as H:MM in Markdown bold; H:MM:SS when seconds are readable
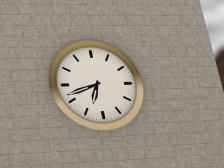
**6:42**
